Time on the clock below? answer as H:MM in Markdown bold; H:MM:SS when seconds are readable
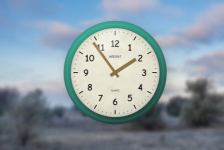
**1:54**
